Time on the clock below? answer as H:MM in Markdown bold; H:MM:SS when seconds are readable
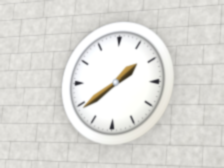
**1:39**
